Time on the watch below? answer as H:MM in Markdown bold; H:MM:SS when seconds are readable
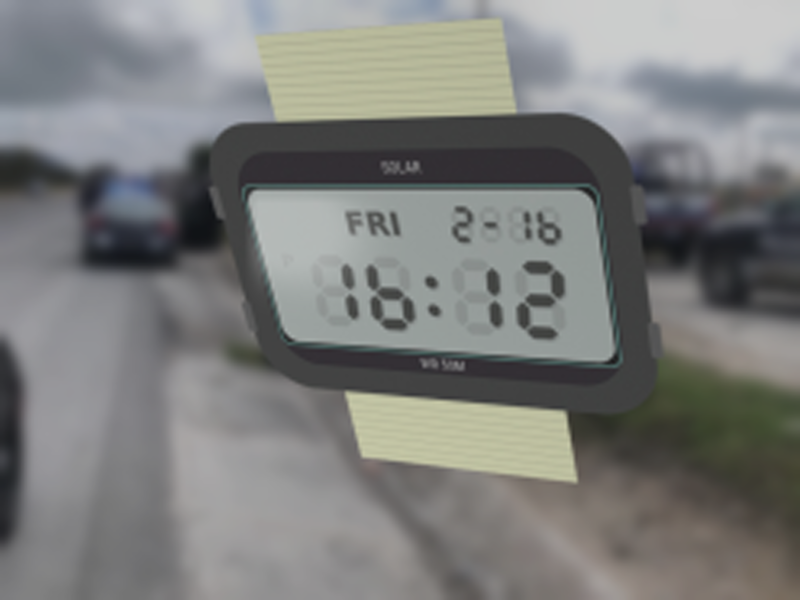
**16:12**
